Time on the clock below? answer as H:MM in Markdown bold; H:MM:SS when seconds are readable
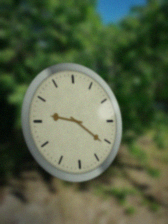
**9:21**
